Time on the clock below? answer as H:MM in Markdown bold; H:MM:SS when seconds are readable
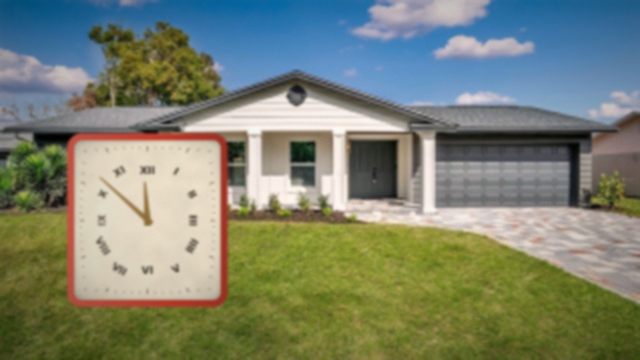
**11:52**
